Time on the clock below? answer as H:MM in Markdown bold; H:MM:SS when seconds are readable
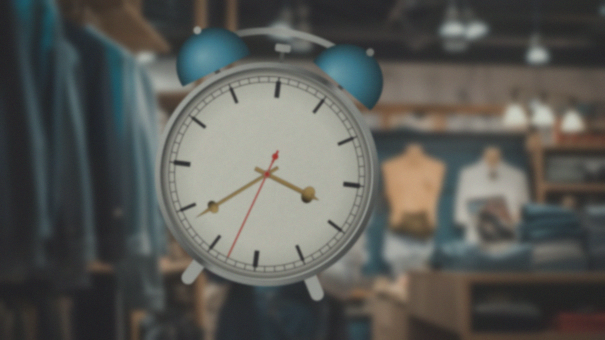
**3:38:33**
